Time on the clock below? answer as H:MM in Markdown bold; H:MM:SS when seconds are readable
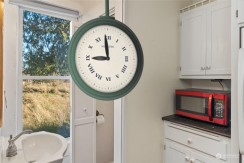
**8:59**
